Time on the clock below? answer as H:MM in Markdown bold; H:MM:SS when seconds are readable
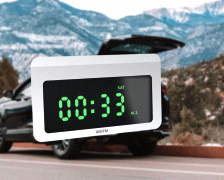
**0:33**
